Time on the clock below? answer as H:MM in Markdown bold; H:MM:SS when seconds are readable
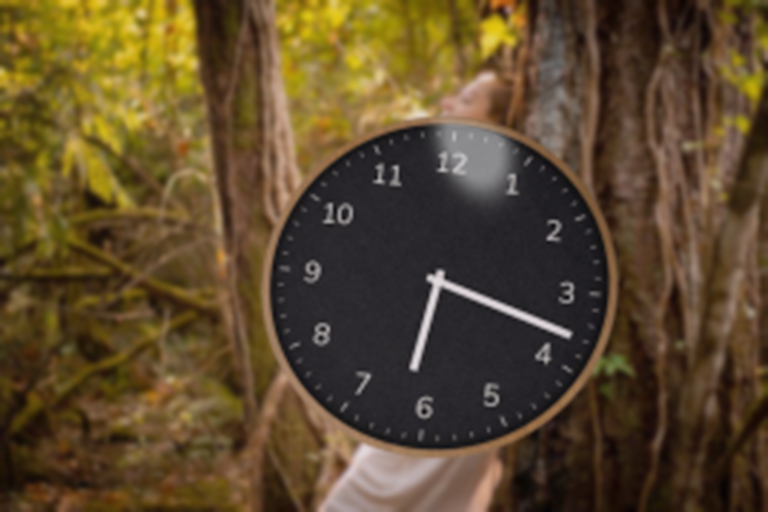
**6:18**
